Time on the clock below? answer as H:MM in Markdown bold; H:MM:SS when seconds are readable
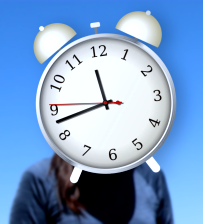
**11:42:46**
